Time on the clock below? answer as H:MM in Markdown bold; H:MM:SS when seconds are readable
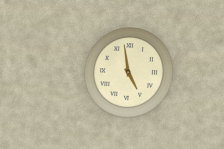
**4:58**
